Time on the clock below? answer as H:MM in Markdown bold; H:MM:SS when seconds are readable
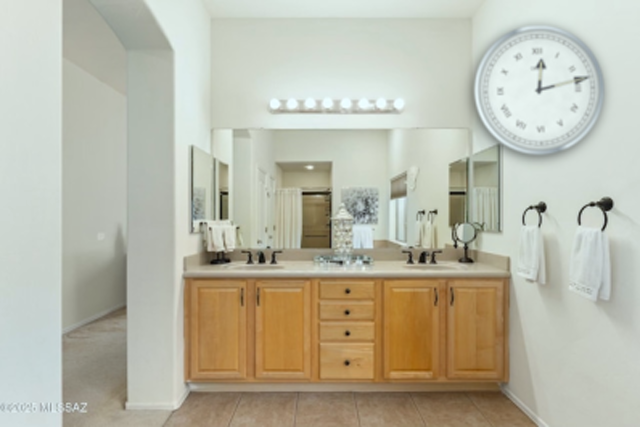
**12:13**
